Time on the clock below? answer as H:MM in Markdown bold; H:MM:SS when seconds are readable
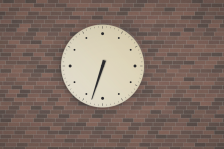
**6:33**
